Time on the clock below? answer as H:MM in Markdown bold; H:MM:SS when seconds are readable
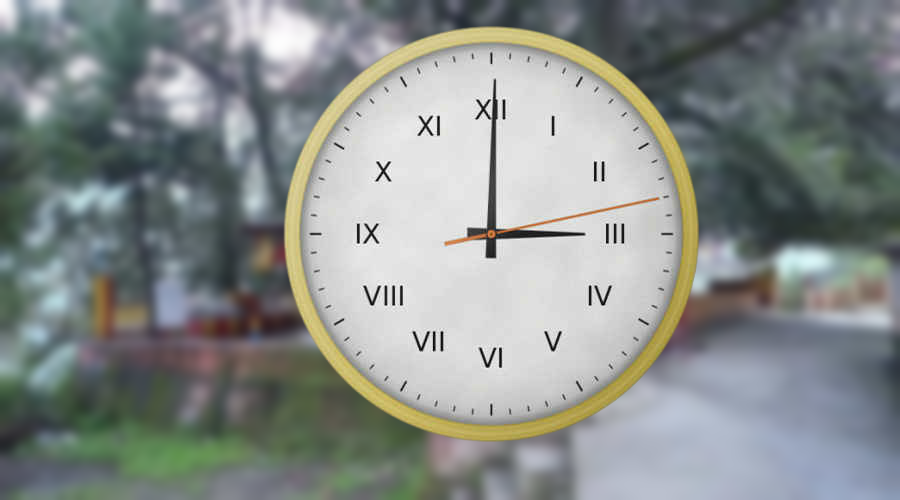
**3:00:13**
